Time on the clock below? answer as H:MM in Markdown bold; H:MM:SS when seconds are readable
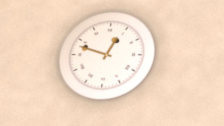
**12:48**
